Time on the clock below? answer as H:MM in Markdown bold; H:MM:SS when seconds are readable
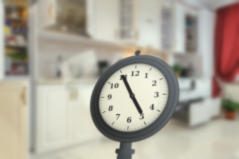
**4:55**
